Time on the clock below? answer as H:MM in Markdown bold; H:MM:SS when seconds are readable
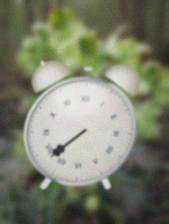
**7:38**
